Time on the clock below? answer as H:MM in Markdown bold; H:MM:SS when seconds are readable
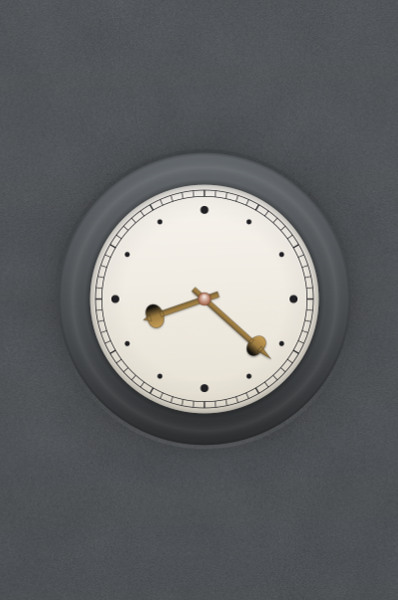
**8:22**
